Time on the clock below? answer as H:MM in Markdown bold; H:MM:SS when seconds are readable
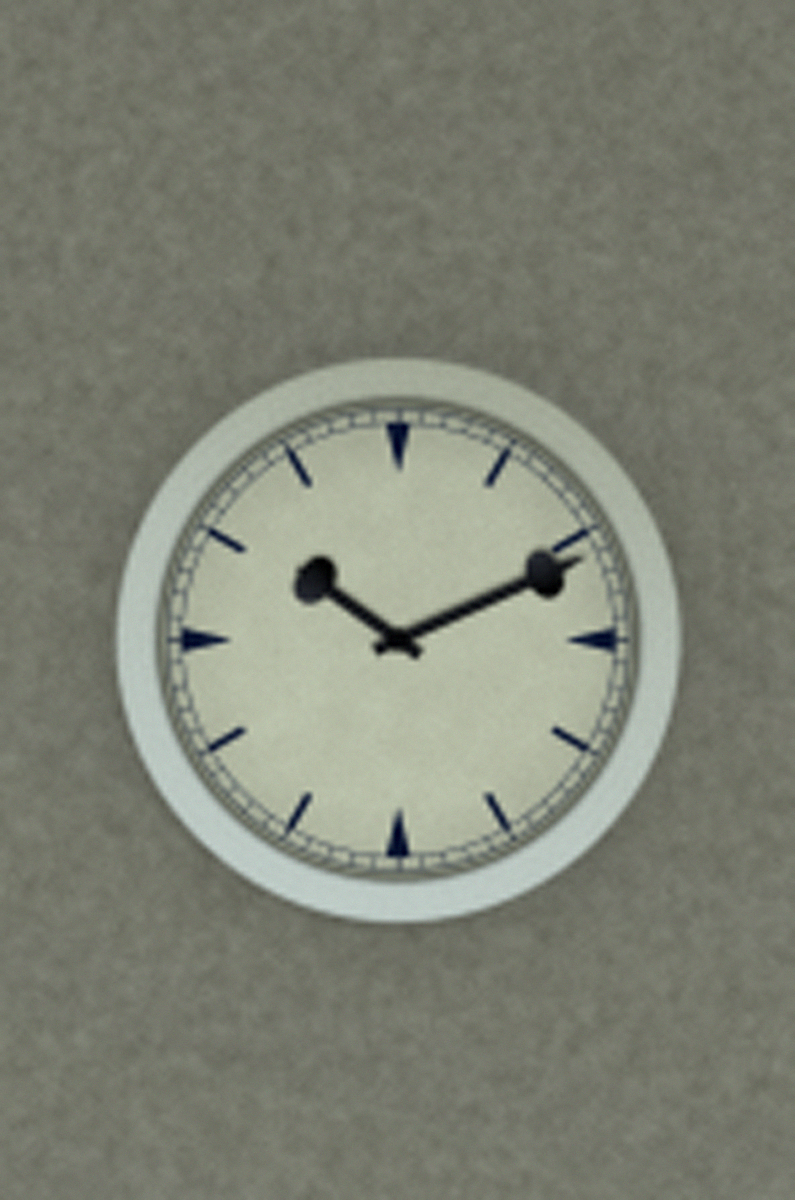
**10:11**
